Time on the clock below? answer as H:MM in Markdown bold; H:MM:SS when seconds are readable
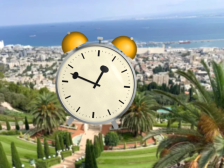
**12:48**
